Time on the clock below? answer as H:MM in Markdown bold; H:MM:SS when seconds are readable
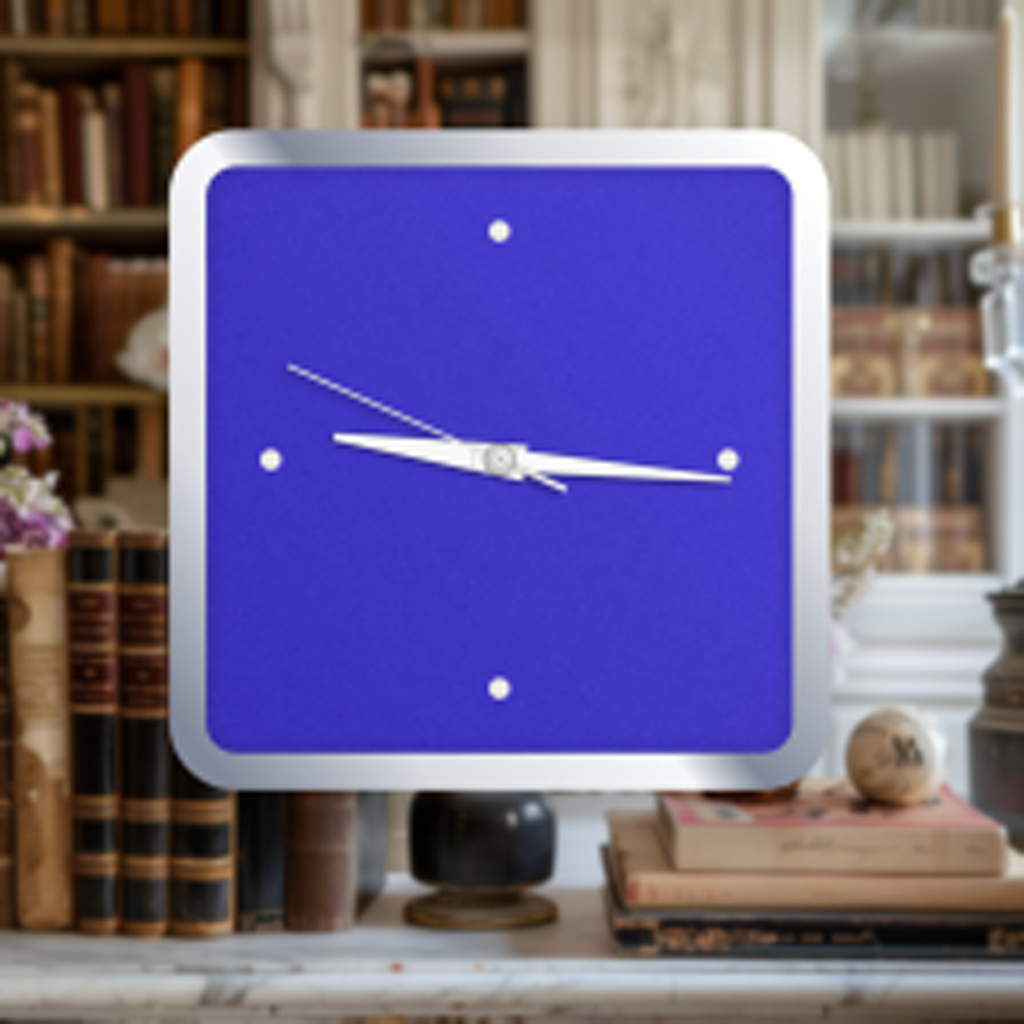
**9:15:49**
